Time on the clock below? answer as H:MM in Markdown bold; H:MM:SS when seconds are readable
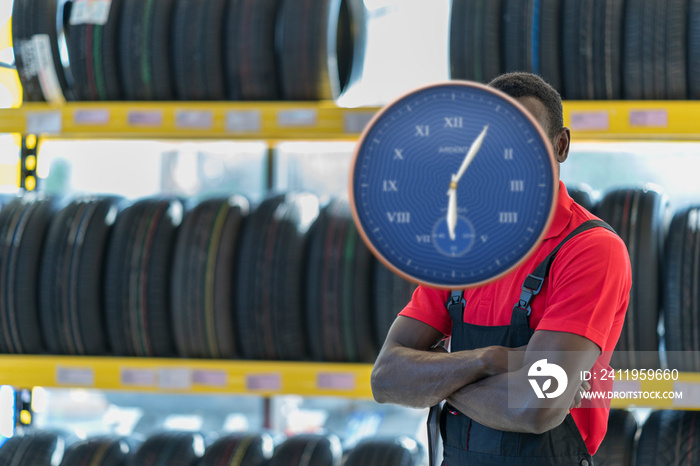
**6:05**
